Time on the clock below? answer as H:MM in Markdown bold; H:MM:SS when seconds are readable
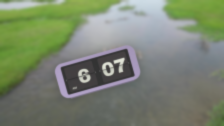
**6:07**
